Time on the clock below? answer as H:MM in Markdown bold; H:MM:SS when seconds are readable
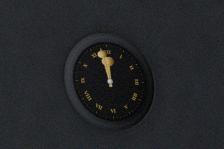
**11:58**
